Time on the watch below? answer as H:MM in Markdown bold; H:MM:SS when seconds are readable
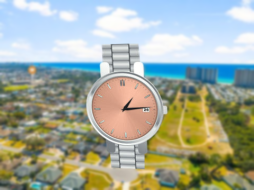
**1:14**
